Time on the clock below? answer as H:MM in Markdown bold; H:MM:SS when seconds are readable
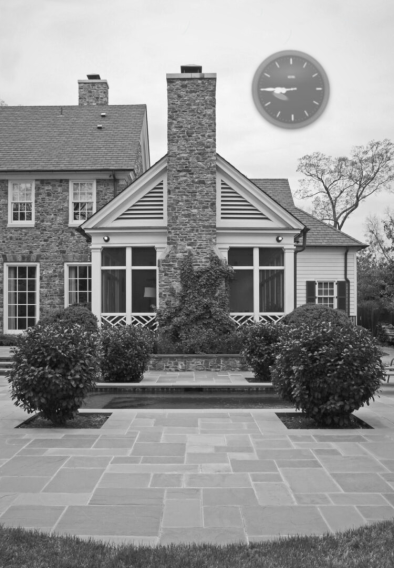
**8:45**
